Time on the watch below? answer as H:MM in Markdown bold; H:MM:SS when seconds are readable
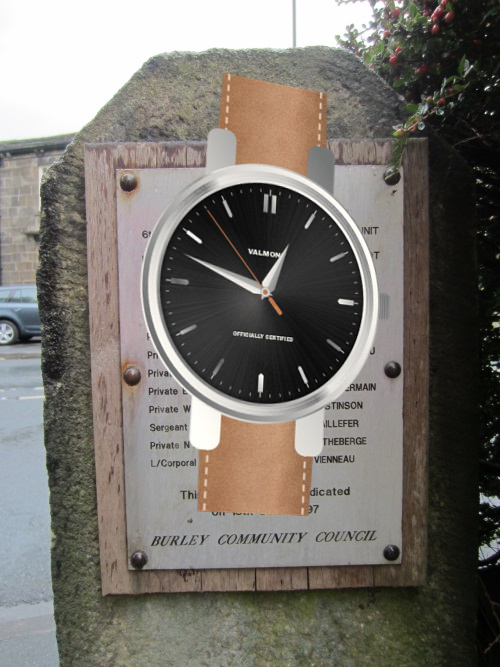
**12:47:53**
